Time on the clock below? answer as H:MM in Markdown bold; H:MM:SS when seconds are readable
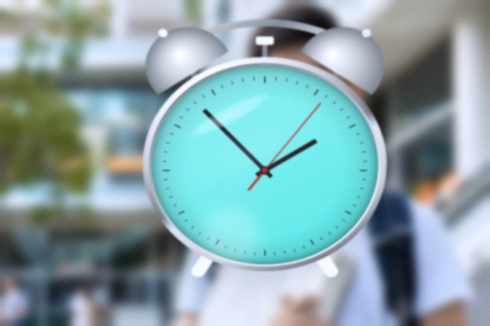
**1:53:06**
